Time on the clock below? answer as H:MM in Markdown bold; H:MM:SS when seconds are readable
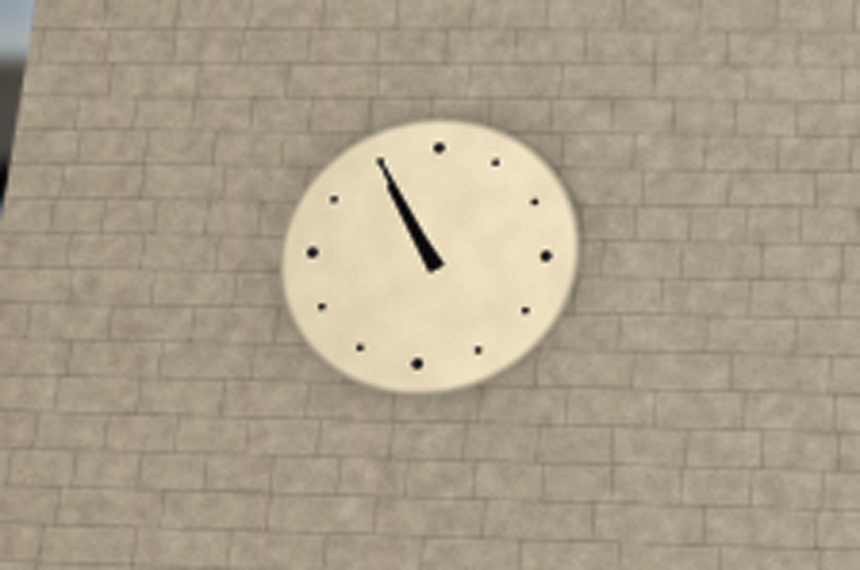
**10:55**
